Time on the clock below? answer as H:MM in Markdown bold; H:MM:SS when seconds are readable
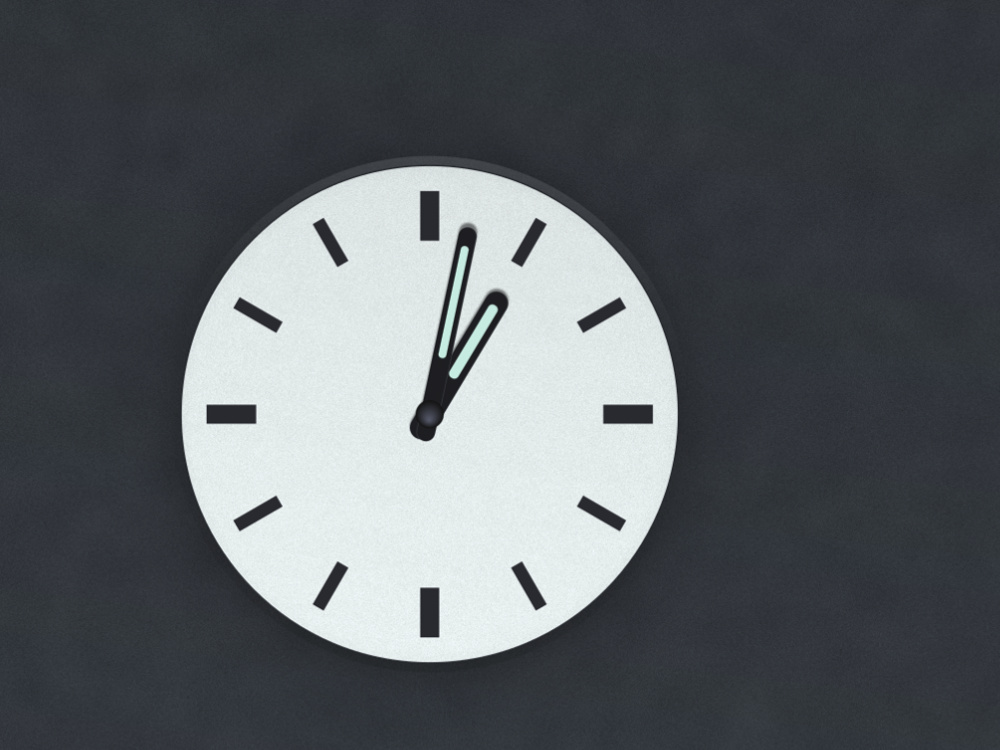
**1:02**
